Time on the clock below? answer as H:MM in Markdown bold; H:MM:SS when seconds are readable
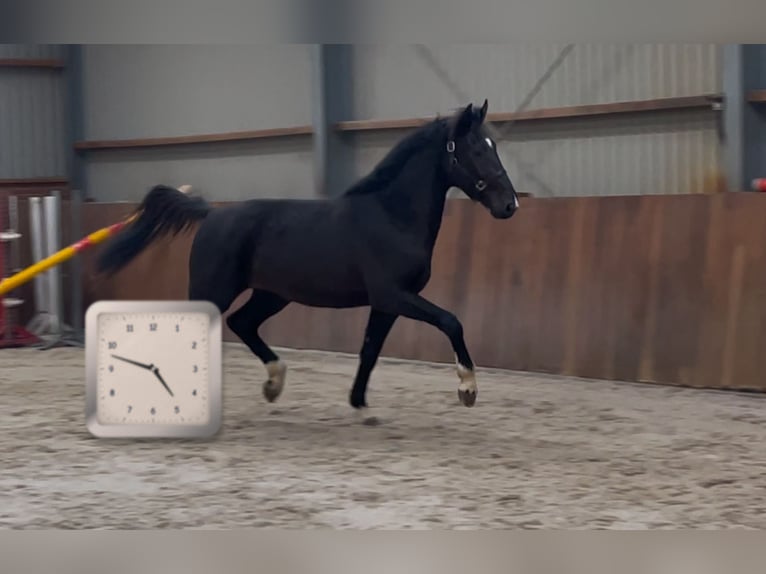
**4:48**
